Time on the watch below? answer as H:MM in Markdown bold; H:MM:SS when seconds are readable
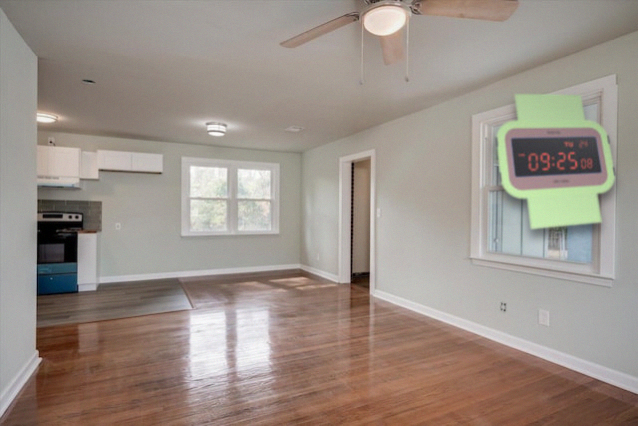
**9:25:08**
